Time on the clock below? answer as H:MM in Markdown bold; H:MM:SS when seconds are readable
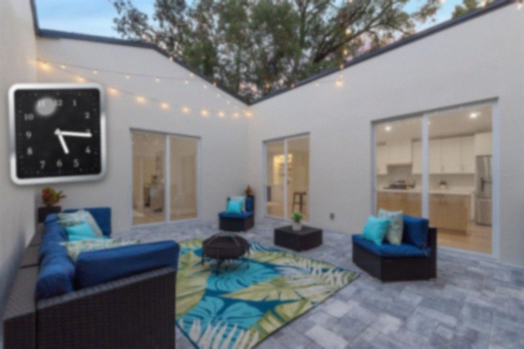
**5:16**
